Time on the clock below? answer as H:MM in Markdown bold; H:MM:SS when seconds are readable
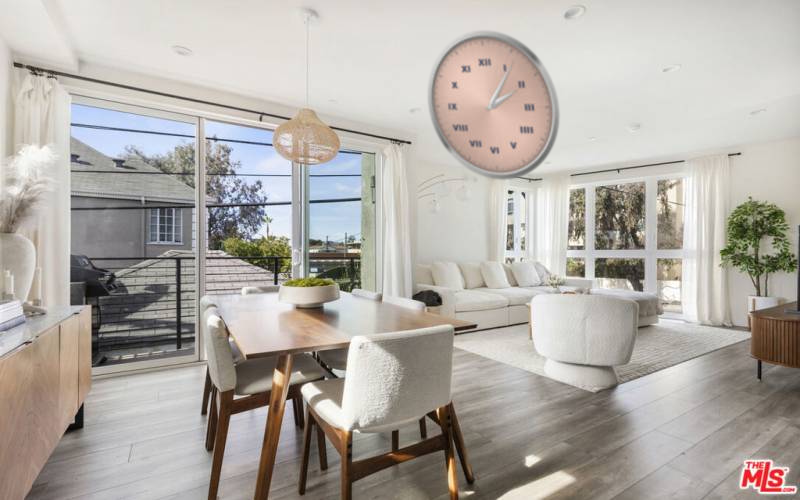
**2:06**
